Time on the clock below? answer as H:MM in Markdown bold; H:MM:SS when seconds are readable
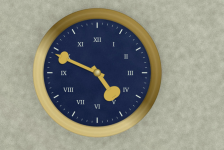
**4:49**
